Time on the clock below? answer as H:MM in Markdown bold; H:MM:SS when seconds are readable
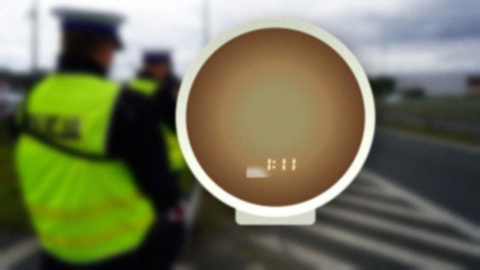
**1:11**
